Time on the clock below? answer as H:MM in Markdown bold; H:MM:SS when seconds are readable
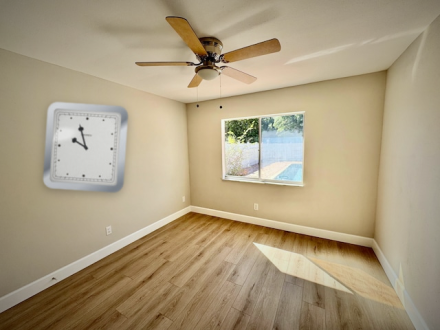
**9:57**
